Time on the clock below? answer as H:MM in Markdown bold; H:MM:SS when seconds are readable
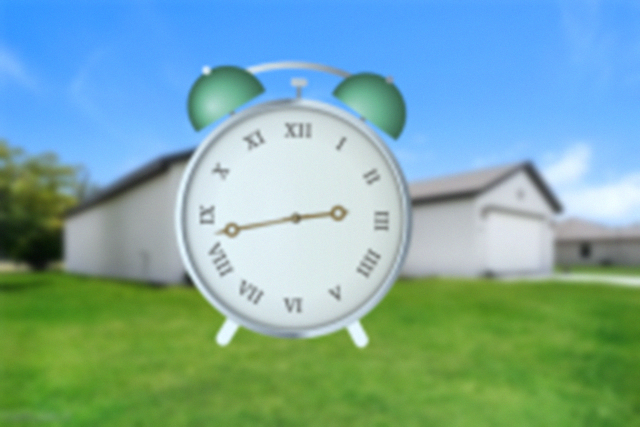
**2:43**
